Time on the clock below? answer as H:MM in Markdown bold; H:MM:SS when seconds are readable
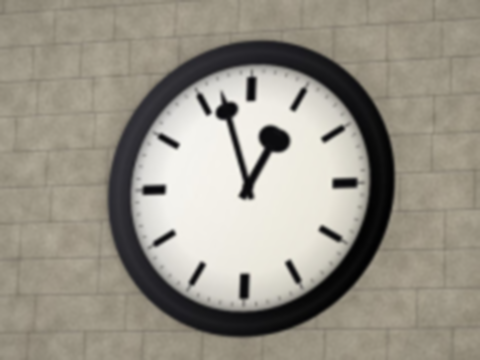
**12:57**
